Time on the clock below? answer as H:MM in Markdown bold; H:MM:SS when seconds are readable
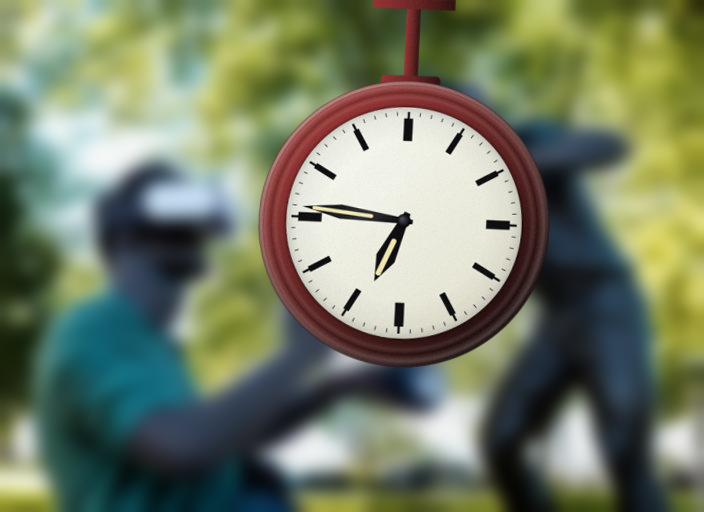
**6:46**
